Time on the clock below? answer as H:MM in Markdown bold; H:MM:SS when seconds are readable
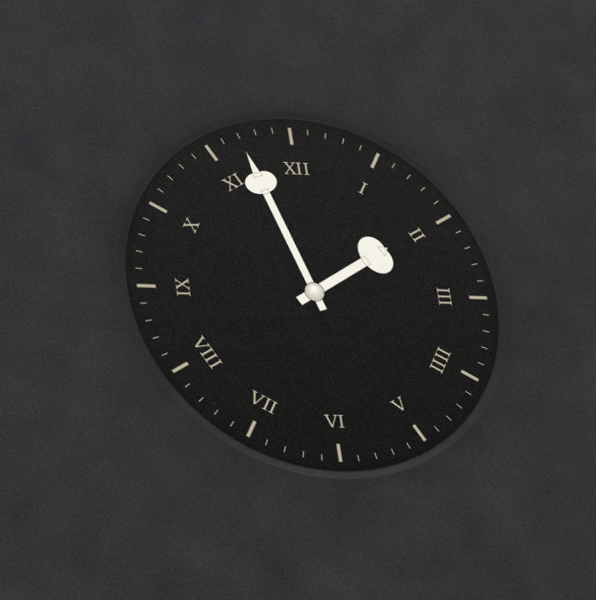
**1:57**
